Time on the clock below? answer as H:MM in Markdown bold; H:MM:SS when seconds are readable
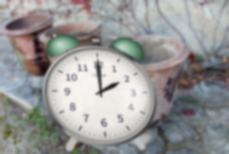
**2:00**
